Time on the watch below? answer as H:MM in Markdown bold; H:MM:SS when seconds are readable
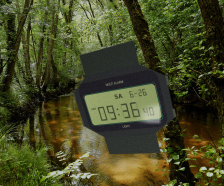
**9:36:40**
